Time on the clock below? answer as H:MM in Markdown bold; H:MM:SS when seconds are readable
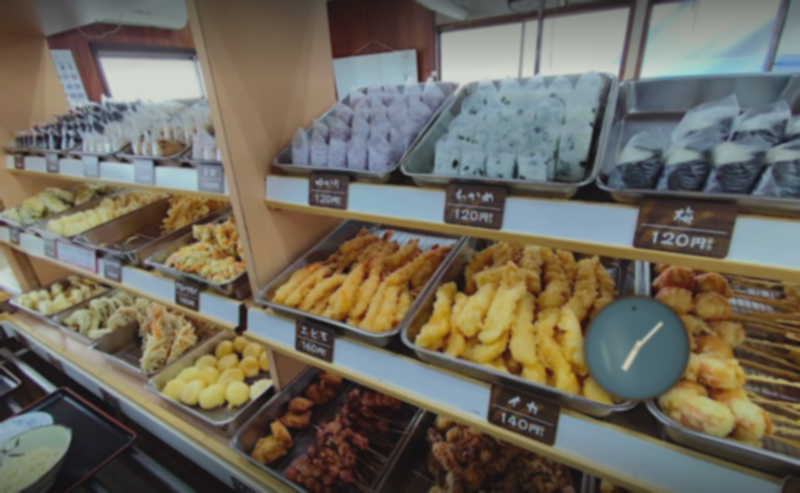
**7:08**
